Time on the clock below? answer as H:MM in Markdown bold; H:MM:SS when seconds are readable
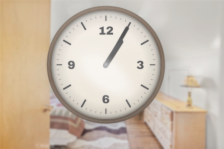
**1:05**
